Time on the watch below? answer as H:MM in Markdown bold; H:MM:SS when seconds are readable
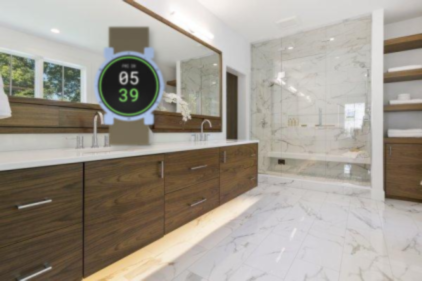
**5:39**
